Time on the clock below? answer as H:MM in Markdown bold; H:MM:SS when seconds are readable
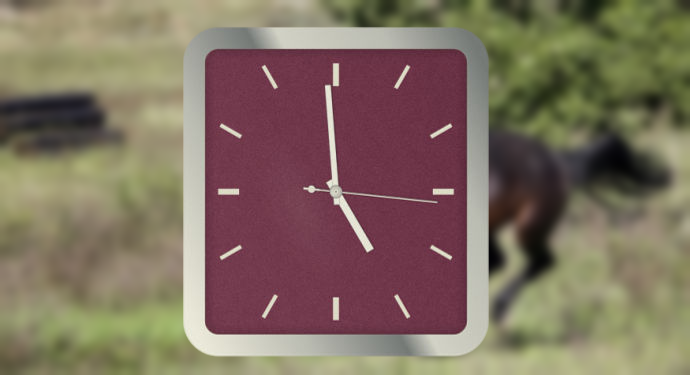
**4:59:16**
